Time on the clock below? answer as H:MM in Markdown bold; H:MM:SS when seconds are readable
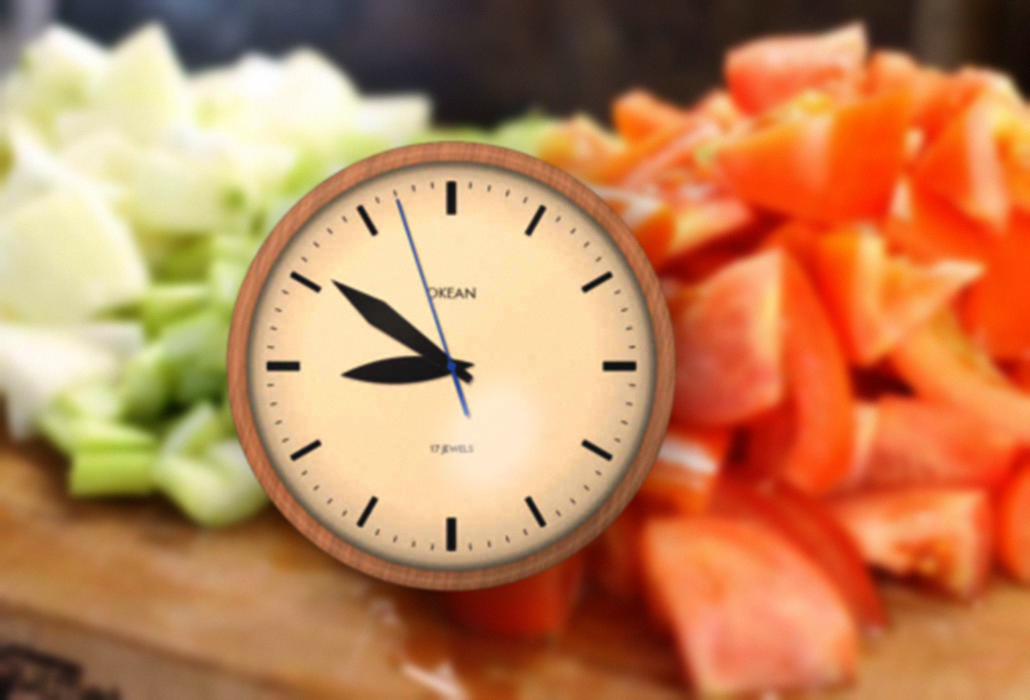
**8:50:57**
